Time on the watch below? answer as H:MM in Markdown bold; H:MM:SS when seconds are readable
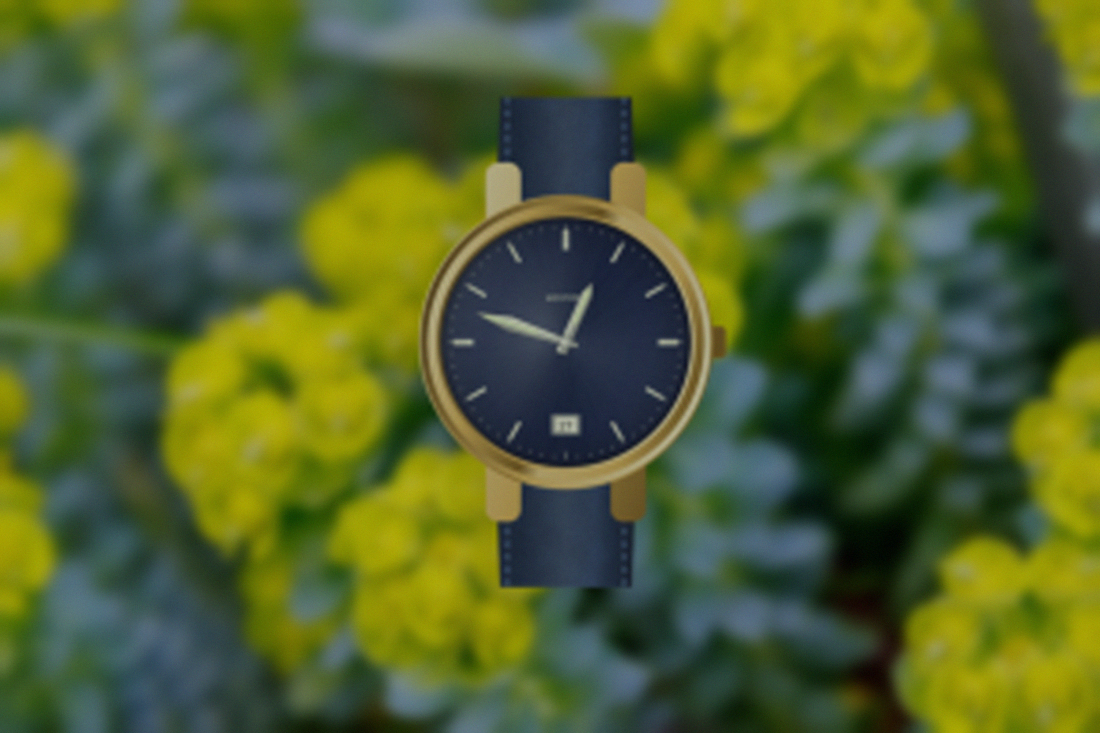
**12:48**
